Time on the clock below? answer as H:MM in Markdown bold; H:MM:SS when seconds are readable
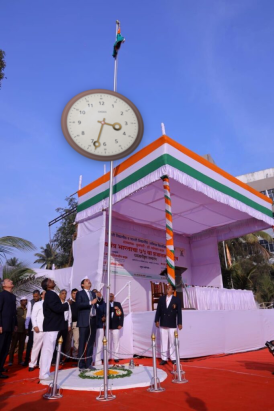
**3:33**
